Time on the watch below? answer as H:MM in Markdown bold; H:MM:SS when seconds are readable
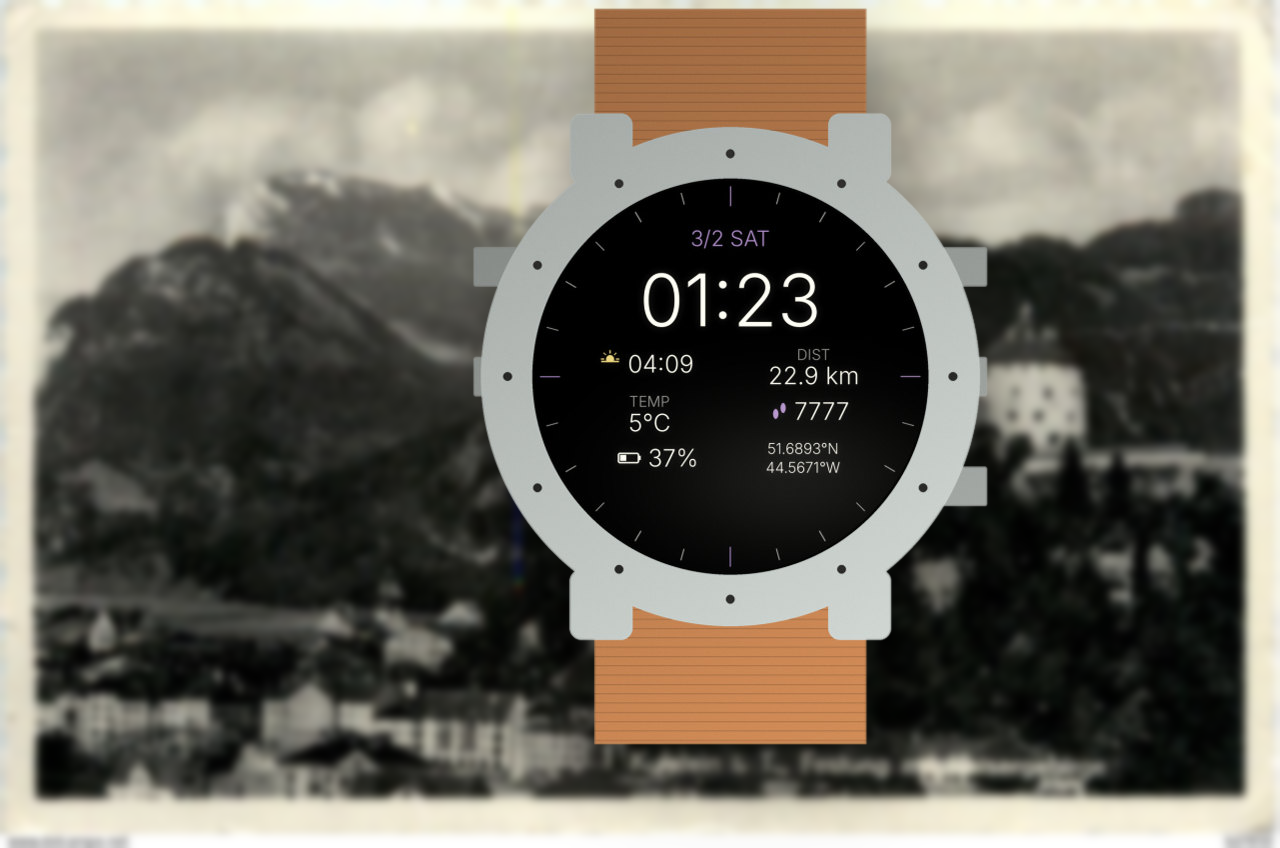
**1:23**
